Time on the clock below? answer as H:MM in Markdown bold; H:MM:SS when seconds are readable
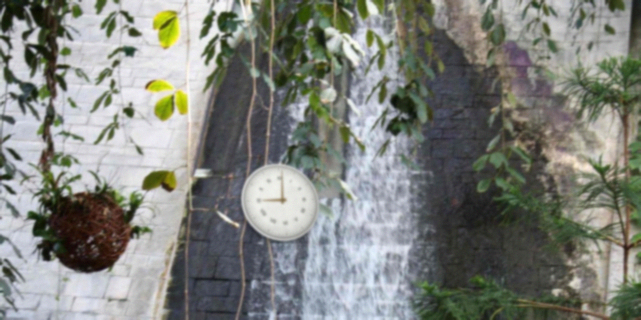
**9:01**
